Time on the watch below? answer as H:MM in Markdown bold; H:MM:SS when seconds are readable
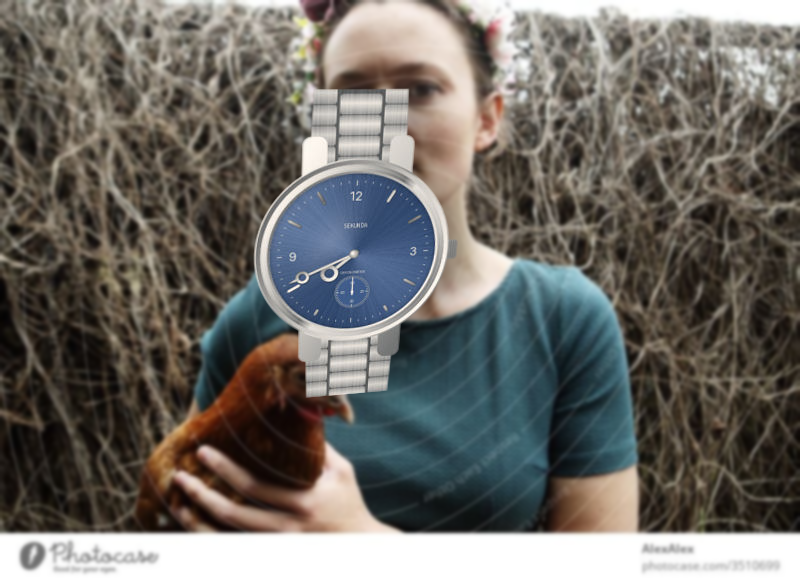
**7:41**
